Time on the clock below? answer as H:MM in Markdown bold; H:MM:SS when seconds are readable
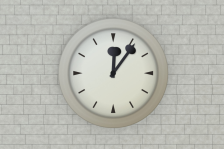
**12:06**
